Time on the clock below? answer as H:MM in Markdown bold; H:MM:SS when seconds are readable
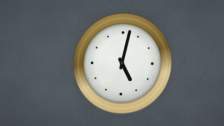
**5:02**
